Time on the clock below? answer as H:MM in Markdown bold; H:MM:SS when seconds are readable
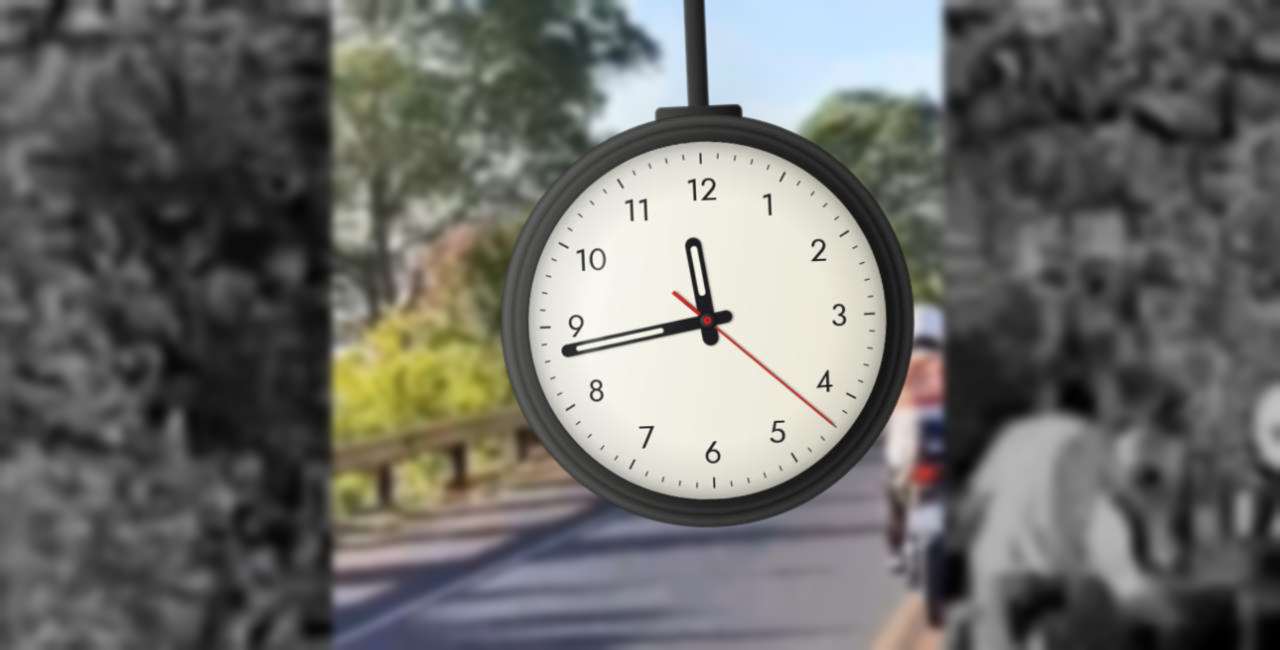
**11:43:22**
